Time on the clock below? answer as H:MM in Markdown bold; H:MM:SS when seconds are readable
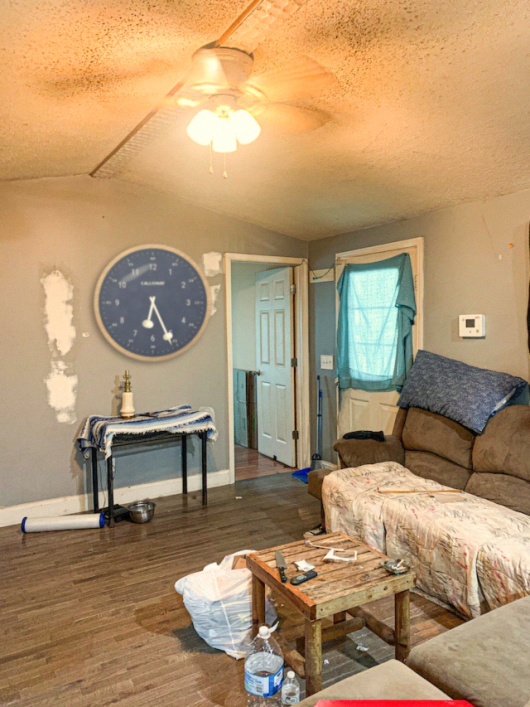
**6:26**
